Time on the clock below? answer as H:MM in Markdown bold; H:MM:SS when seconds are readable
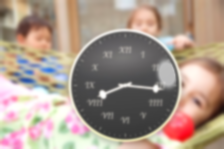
**8:16**
